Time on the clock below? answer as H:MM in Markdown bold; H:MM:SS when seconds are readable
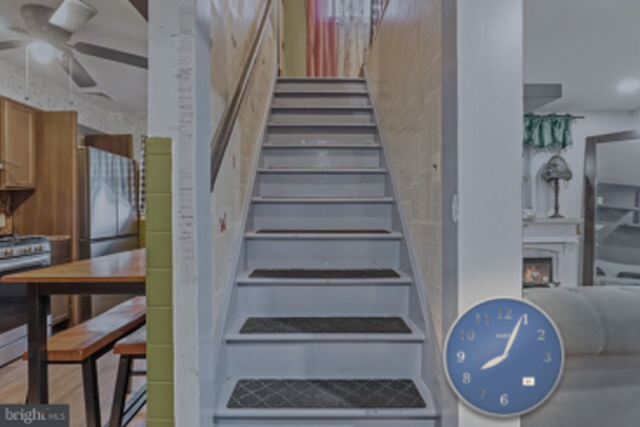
**8:04**
